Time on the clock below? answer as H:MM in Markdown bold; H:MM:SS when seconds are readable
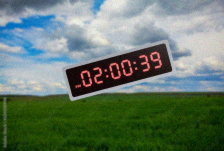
**2:00:39**
